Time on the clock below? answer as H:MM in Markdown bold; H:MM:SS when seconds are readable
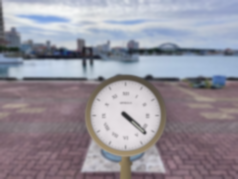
**4:22**
